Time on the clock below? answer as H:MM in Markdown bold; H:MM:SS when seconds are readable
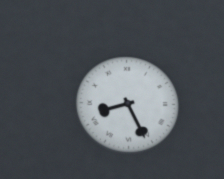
**8:26**
